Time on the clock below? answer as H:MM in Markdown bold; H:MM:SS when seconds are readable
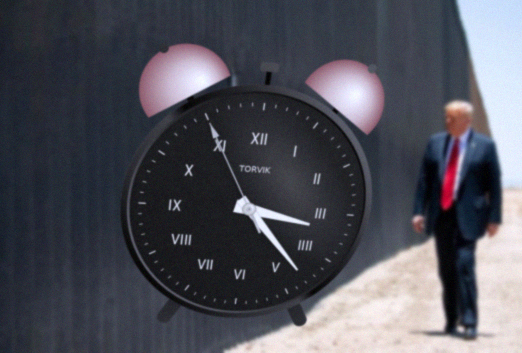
**3:22:55**
